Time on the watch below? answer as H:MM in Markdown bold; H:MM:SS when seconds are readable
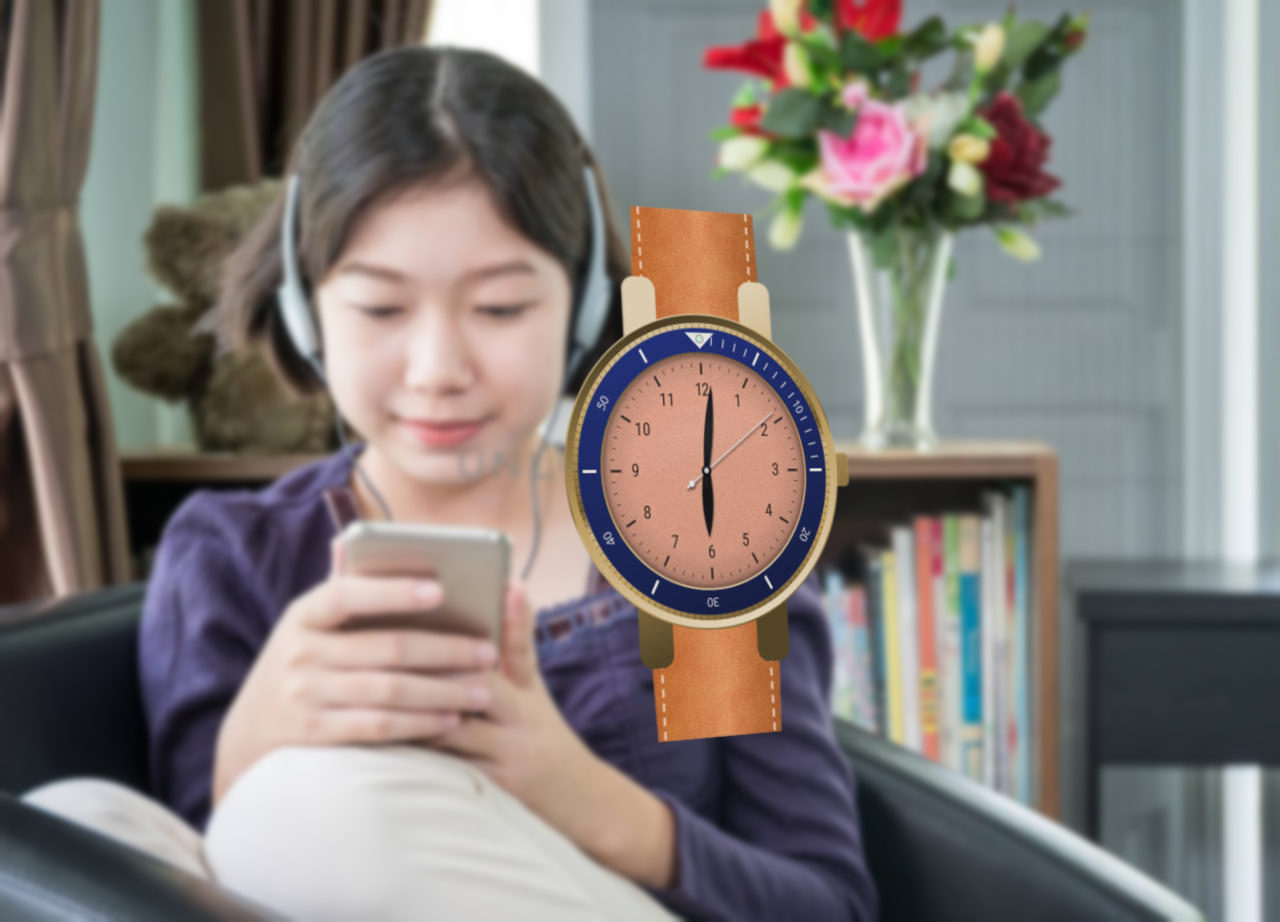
**6:01:09**
